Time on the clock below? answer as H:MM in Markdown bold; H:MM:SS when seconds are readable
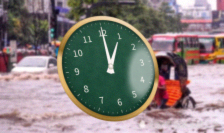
**1:00**
